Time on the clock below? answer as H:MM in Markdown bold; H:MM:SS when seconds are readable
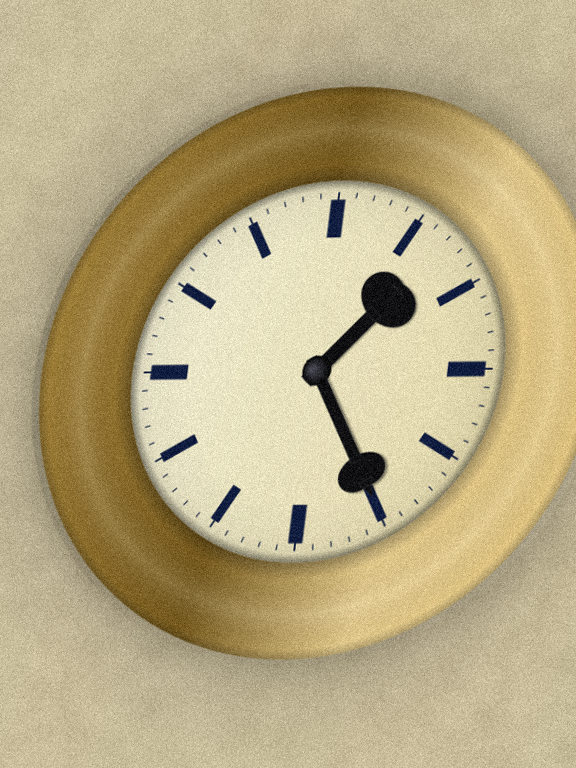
**1:25**
